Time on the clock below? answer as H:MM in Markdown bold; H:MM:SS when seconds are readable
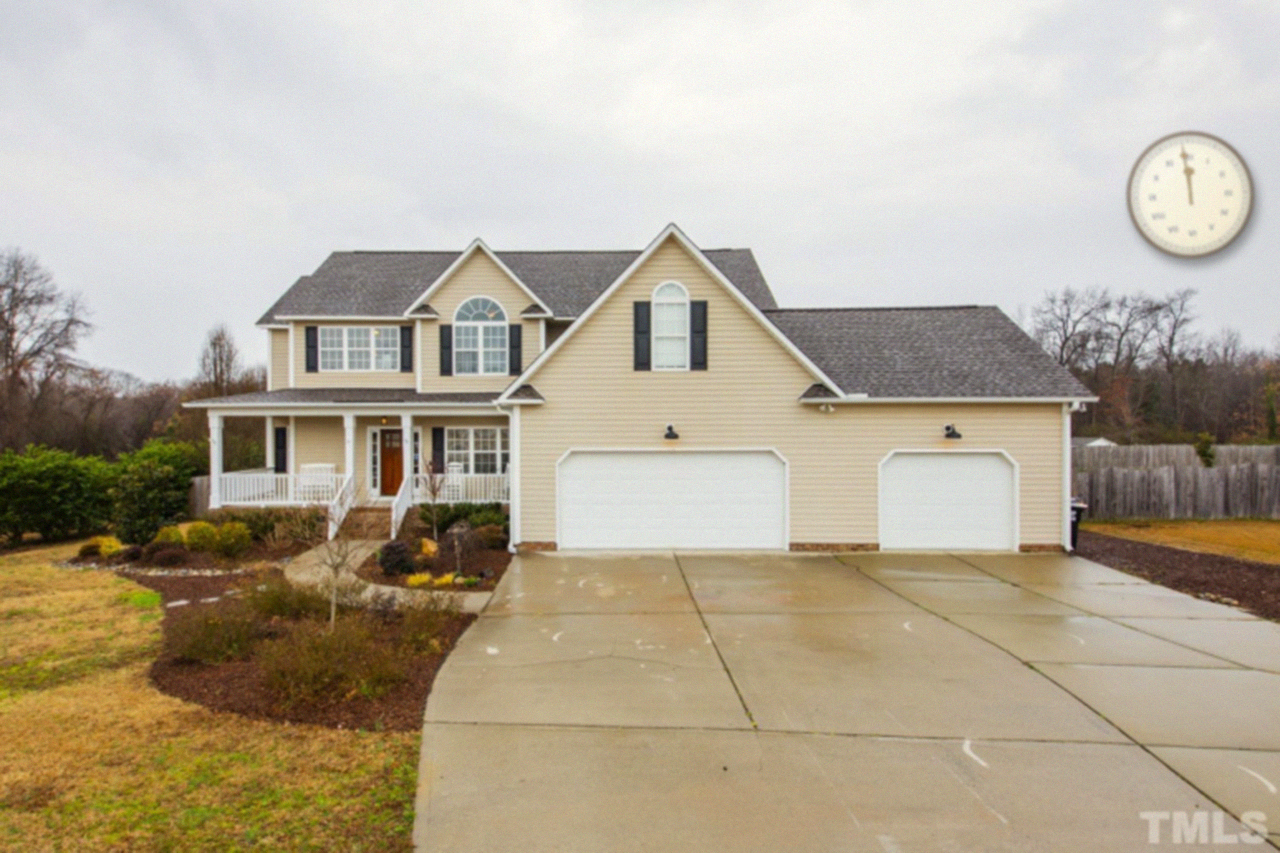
**11:59**
